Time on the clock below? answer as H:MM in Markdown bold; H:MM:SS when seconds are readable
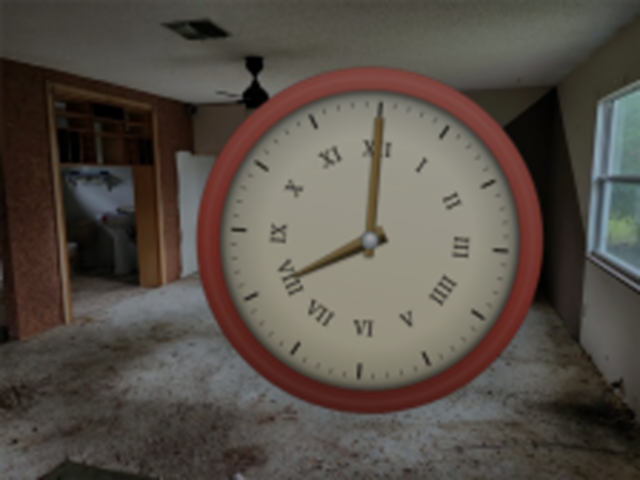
**8:00**
